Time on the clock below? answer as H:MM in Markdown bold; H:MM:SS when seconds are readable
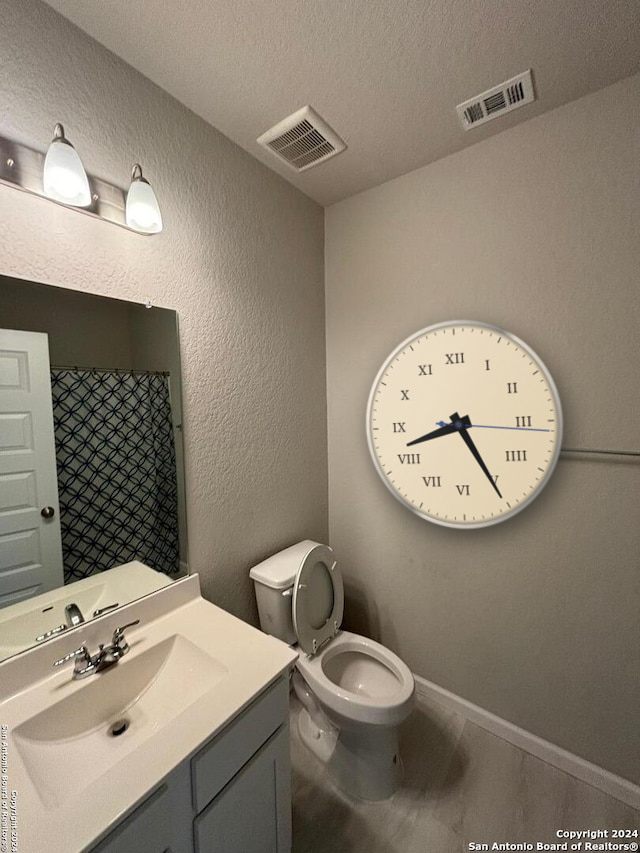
**8:25:16**
